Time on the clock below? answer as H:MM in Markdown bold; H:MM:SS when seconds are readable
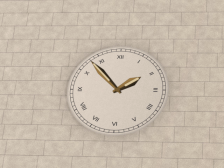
**1:53**
